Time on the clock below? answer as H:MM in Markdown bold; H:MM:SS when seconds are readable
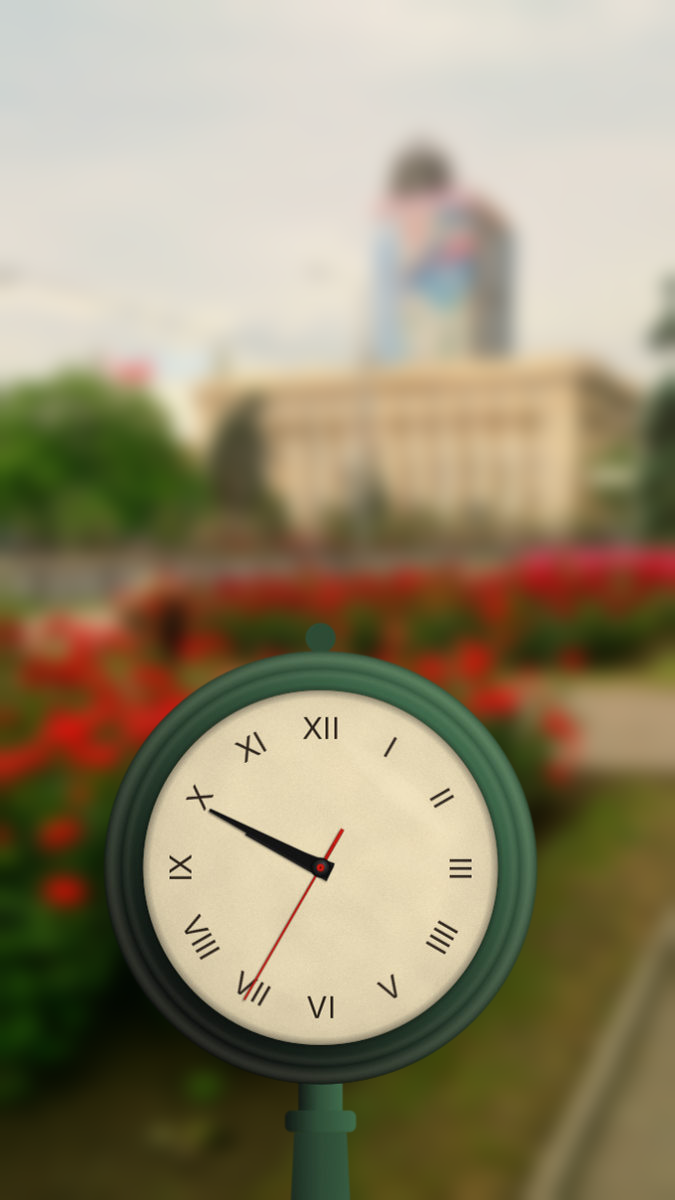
**9:49:35**
